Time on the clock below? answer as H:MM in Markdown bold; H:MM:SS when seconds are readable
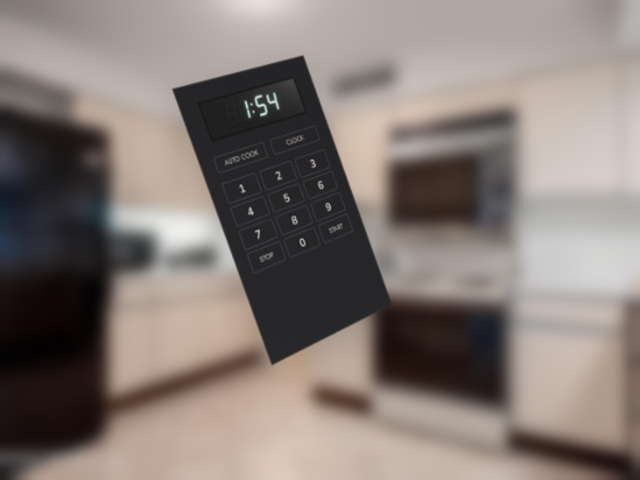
**1:54**
